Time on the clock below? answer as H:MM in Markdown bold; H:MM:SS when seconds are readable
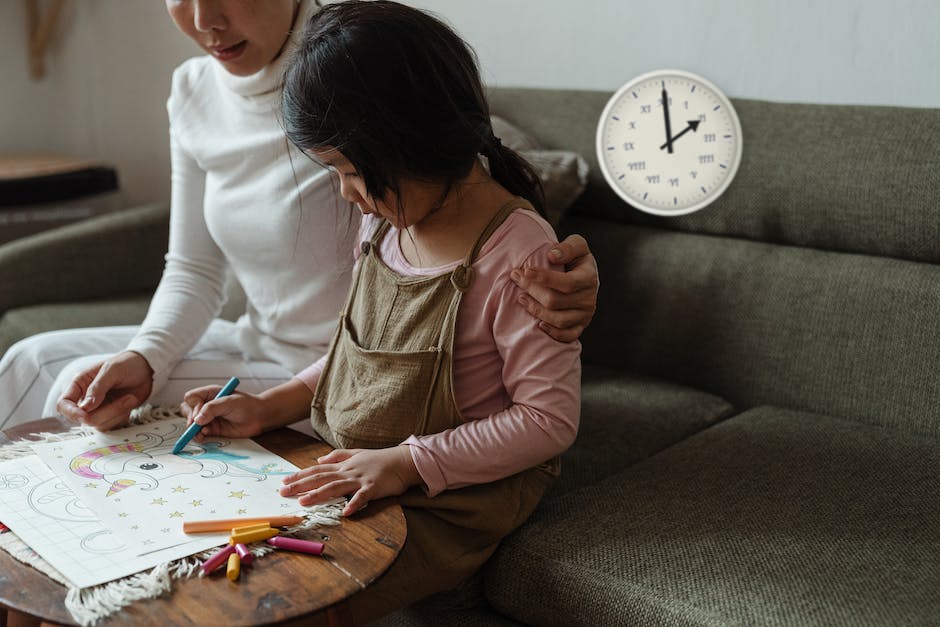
**2:00**
